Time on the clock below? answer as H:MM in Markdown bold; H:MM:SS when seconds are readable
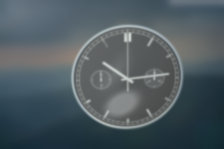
**10:14**
